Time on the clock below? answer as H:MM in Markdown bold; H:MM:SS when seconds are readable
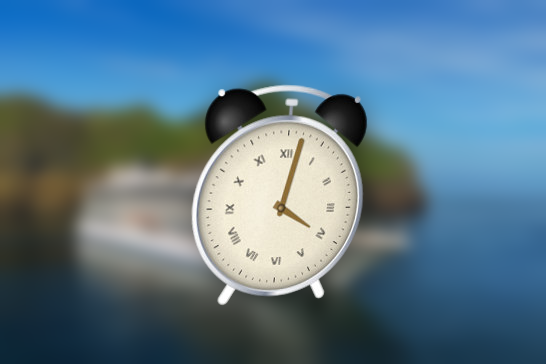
**4:02**
